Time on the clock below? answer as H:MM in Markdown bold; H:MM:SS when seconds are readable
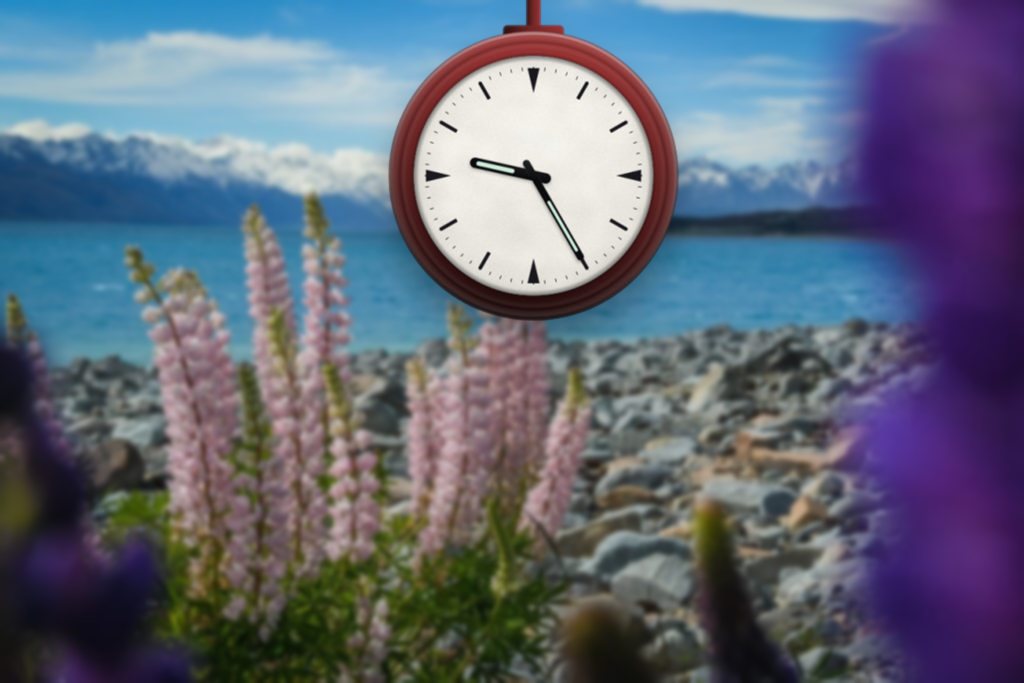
**9:25**
